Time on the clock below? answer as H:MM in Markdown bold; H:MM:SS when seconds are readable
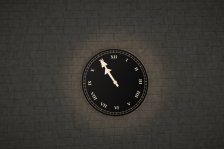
**10:55**
